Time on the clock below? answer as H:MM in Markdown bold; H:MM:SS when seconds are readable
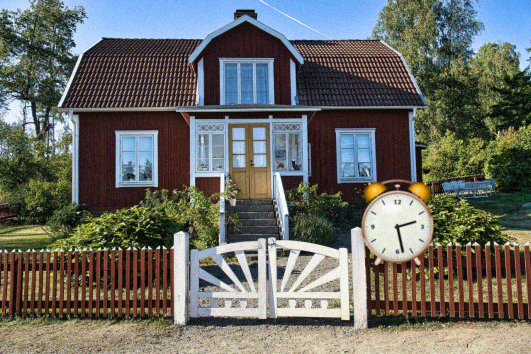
**2:28**
